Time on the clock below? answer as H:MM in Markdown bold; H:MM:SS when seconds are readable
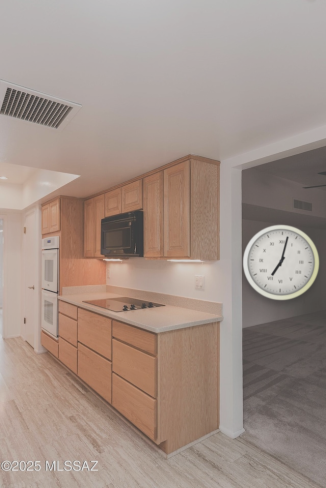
**7:02**
